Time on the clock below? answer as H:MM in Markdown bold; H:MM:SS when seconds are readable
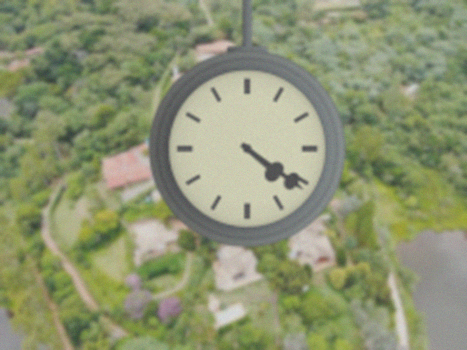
**4:21**
